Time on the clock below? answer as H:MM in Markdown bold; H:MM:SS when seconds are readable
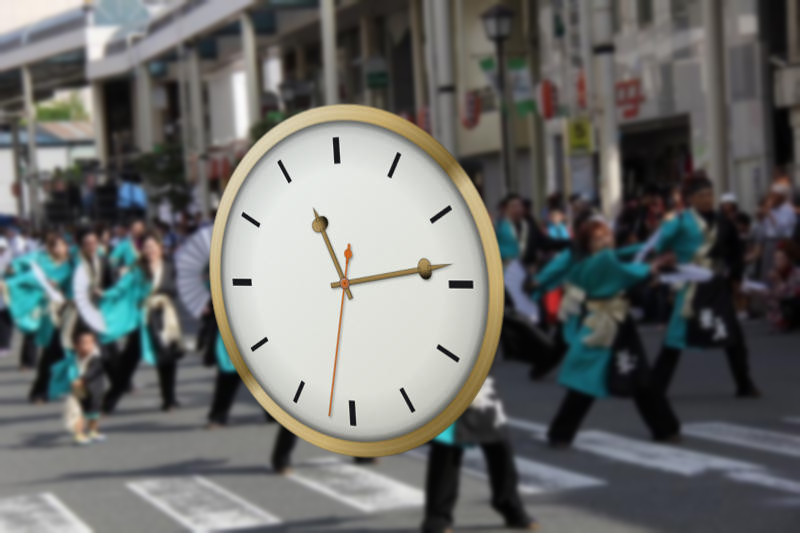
**11:13:32**
